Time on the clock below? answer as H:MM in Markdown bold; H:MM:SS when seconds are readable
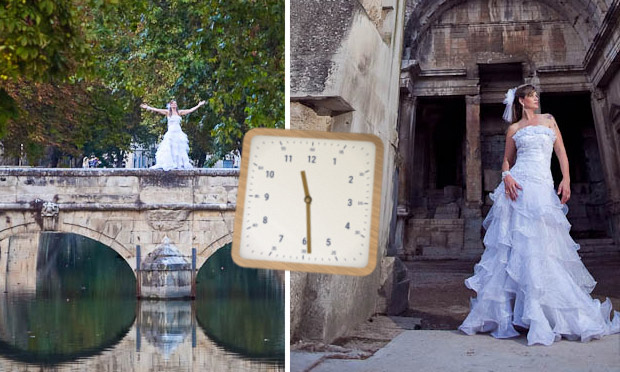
**11:29**
